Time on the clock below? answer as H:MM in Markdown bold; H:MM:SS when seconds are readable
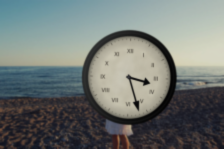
**3:27**
